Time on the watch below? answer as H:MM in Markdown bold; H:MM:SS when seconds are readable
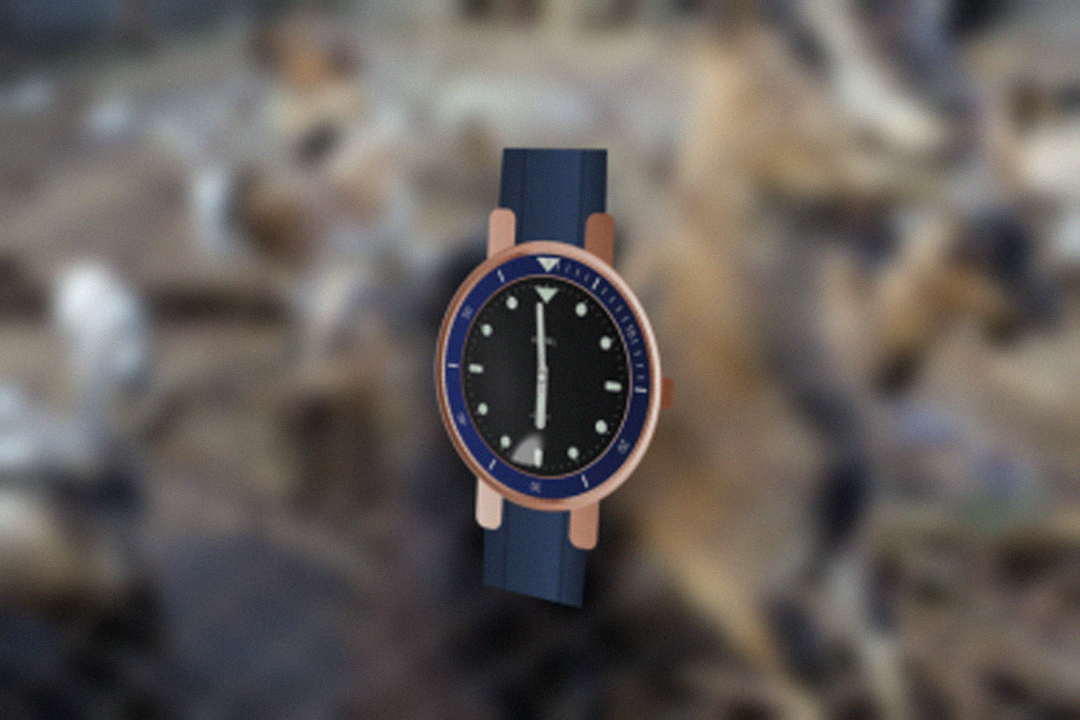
**5:59**
